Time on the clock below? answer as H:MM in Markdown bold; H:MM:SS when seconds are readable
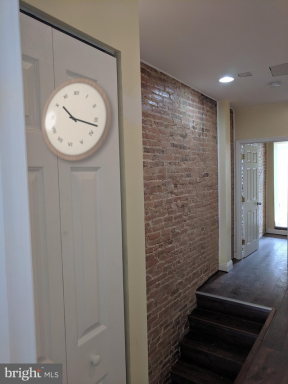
**10:17**
